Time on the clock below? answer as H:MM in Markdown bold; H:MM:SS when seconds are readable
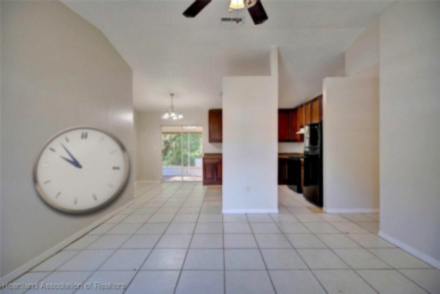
**9:53**
